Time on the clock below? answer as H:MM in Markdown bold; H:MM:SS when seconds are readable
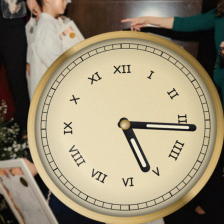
**5:16**
